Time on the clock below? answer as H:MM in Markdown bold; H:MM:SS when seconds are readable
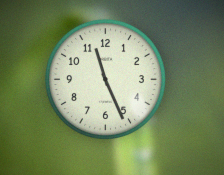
**11:26**
